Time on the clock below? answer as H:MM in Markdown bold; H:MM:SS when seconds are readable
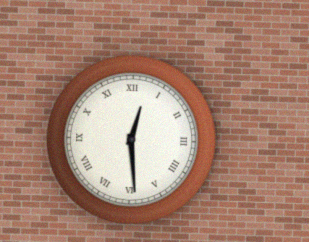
**12:29**
